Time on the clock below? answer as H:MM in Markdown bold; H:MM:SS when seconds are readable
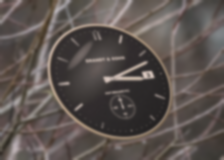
**3:12**
